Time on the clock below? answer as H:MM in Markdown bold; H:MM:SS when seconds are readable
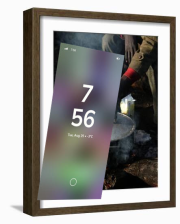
**7:56**
